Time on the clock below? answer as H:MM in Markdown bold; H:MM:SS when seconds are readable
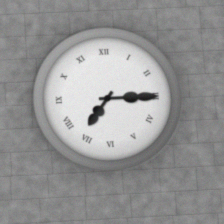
**7:15**
